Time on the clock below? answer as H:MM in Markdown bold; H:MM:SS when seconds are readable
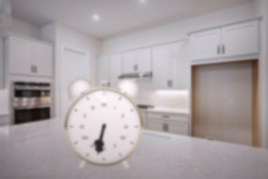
**6:32**
